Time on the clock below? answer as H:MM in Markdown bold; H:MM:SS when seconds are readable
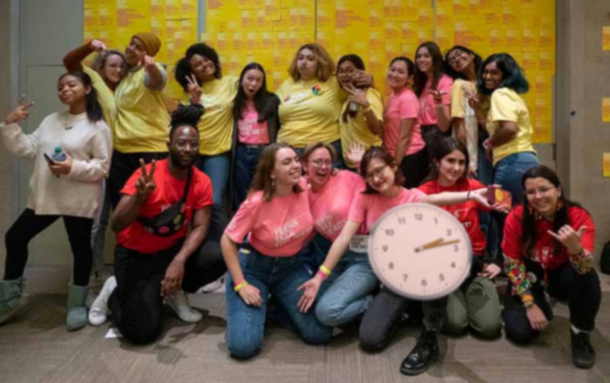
**2:13**
